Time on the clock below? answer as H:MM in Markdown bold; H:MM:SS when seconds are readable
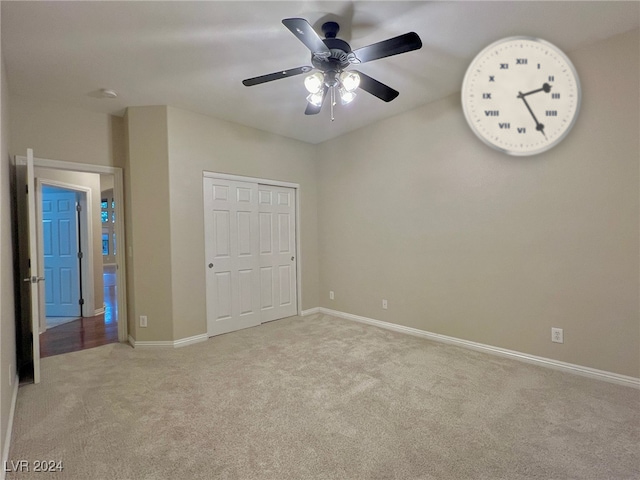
**2:25**
